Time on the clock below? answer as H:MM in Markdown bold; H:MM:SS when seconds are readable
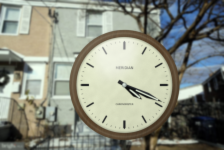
**4:19**
